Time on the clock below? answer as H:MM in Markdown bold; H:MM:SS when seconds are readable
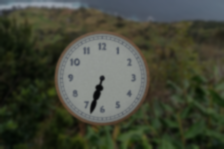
**6:33**
